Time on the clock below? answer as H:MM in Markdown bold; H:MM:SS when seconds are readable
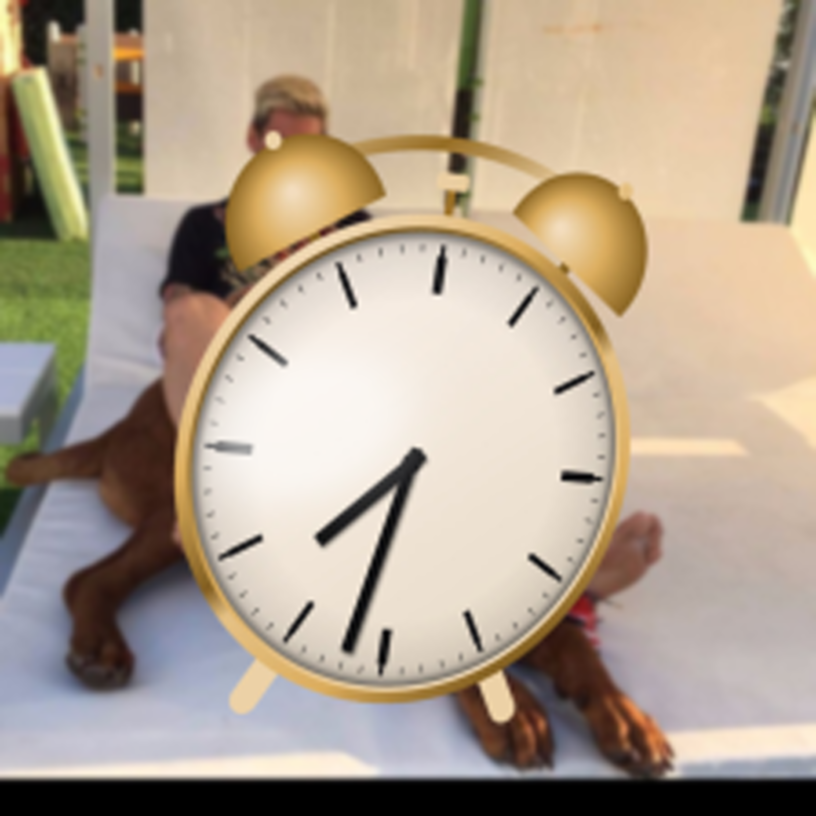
**7:32**
